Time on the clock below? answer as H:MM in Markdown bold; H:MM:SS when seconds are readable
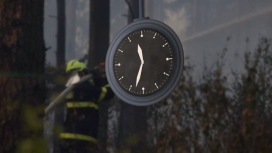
**11:33**
